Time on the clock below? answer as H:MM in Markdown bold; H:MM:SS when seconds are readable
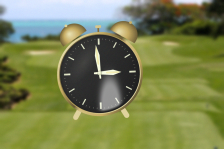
**2:59**
